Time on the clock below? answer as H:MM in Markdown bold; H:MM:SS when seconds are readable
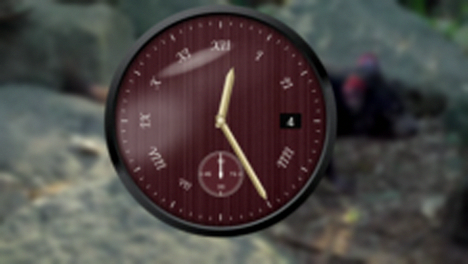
**12:25**
